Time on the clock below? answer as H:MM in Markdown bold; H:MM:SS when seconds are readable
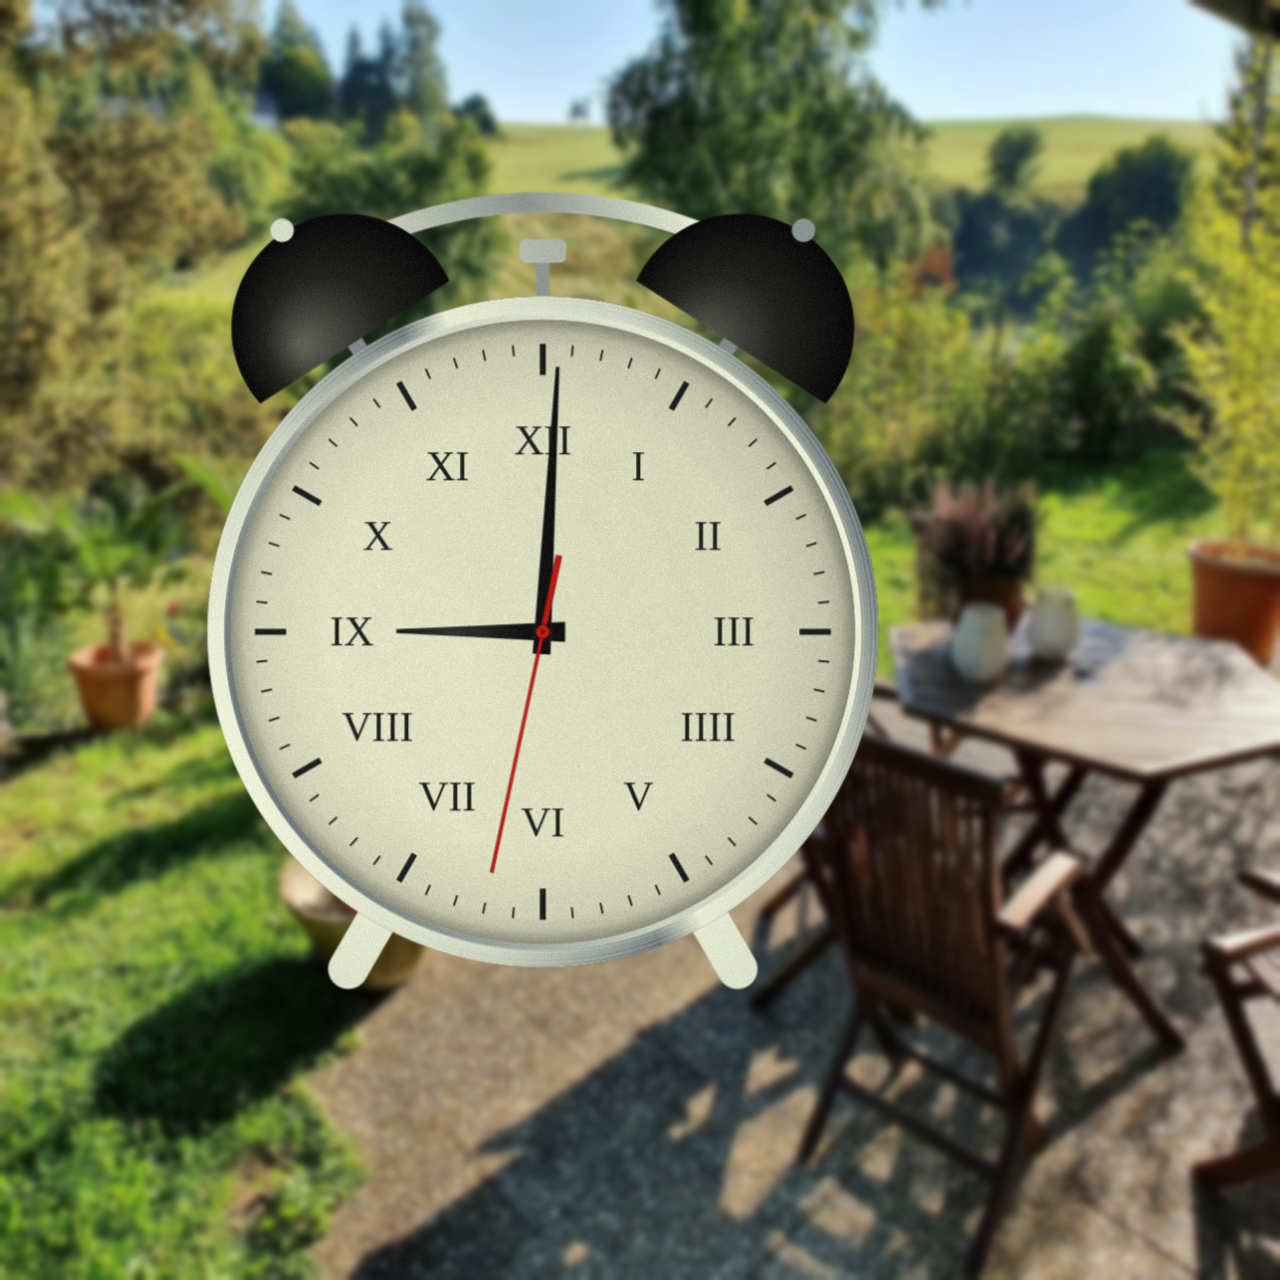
**9:00:32**
